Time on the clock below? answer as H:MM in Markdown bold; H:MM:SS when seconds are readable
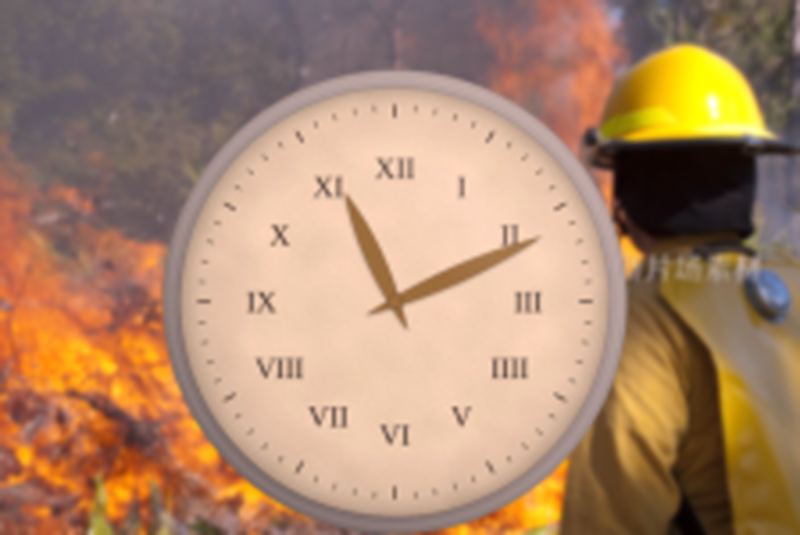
**11:11**
